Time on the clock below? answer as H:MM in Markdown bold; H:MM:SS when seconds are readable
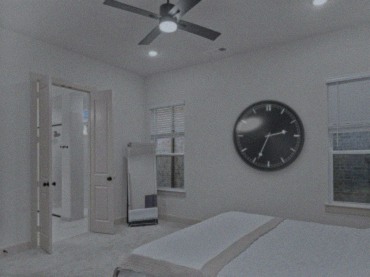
**2:34**
